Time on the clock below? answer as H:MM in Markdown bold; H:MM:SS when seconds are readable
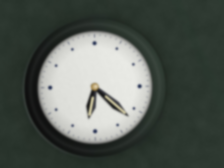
**6:22**
